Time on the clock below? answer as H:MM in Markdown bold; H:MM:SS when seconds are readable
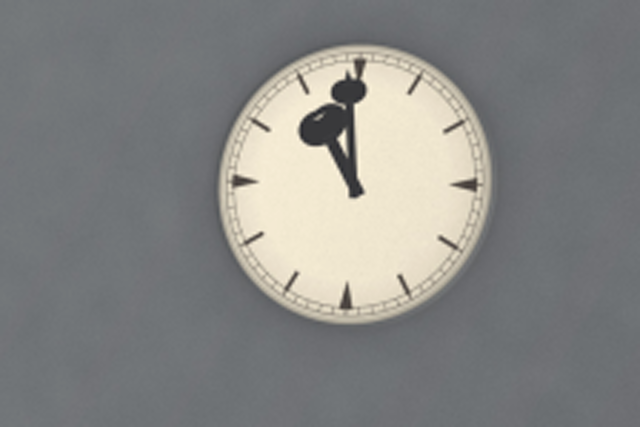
**10:59**
